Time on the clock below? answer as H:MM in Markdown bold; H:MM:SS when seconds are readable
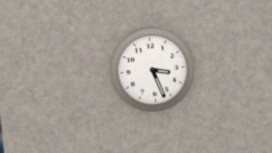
**3:27**
